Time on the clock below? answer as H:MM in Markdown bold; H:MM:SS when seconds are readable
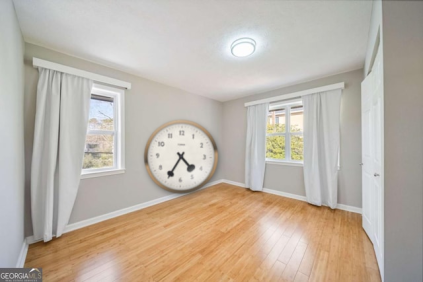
**4:35**
